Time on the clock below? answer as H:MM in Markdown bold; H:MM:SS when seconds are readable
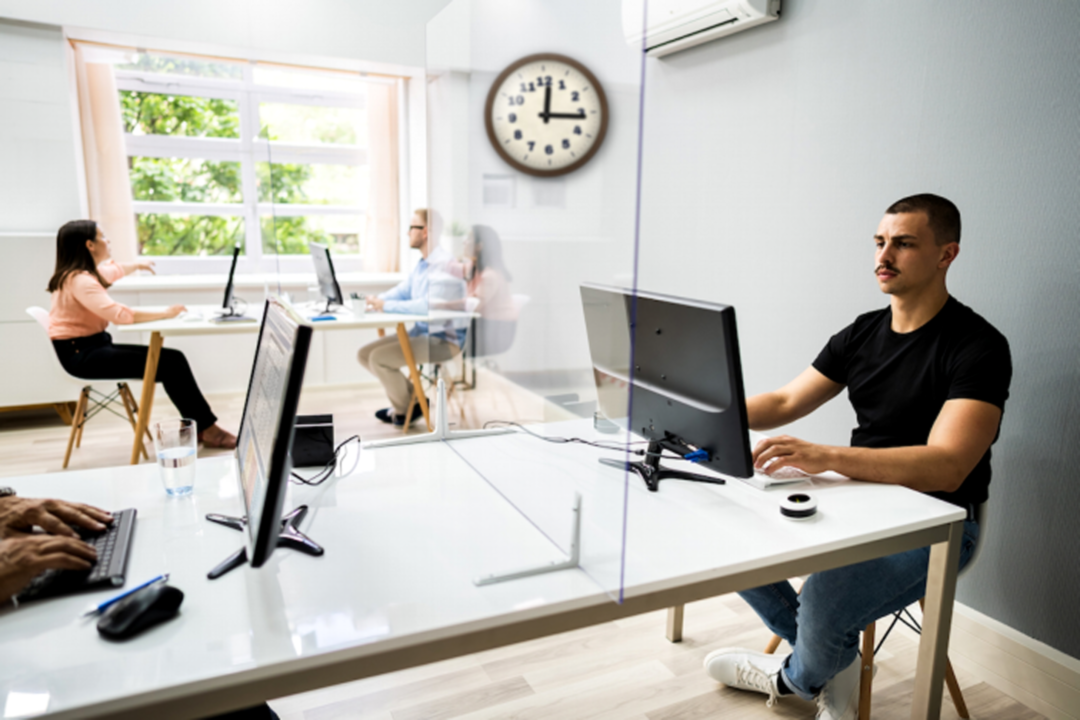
**12:16**
